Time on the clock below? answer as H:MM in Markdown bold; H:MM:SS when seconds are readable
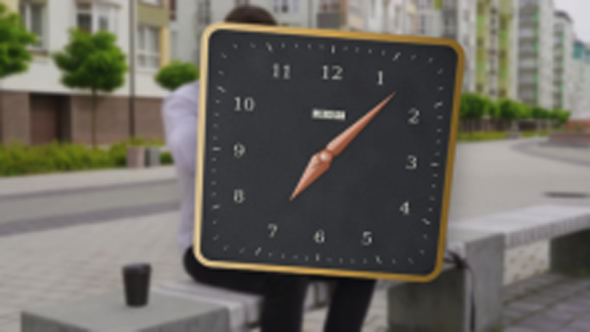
**7:07**
